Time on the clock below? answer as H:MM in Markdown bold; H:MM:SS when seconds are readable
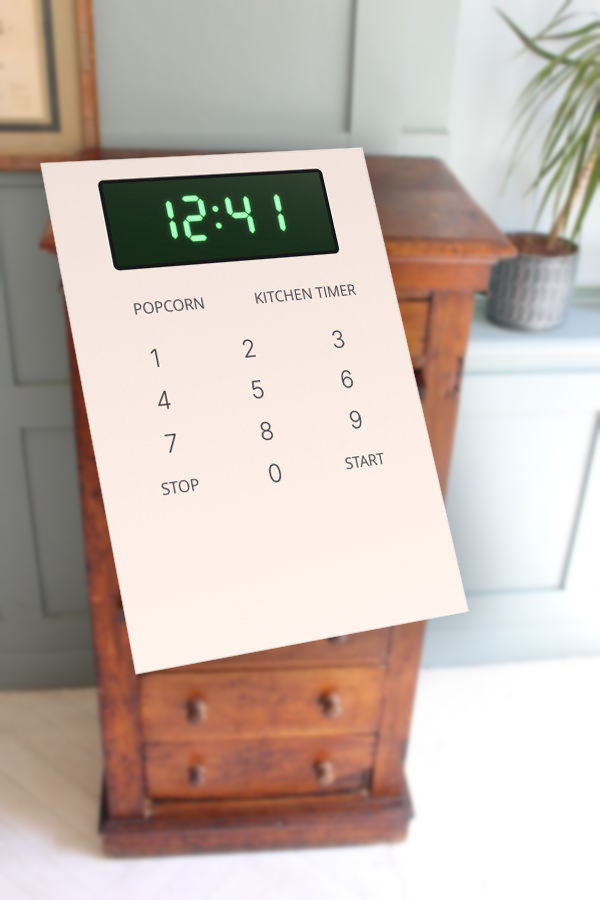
**12:41**
